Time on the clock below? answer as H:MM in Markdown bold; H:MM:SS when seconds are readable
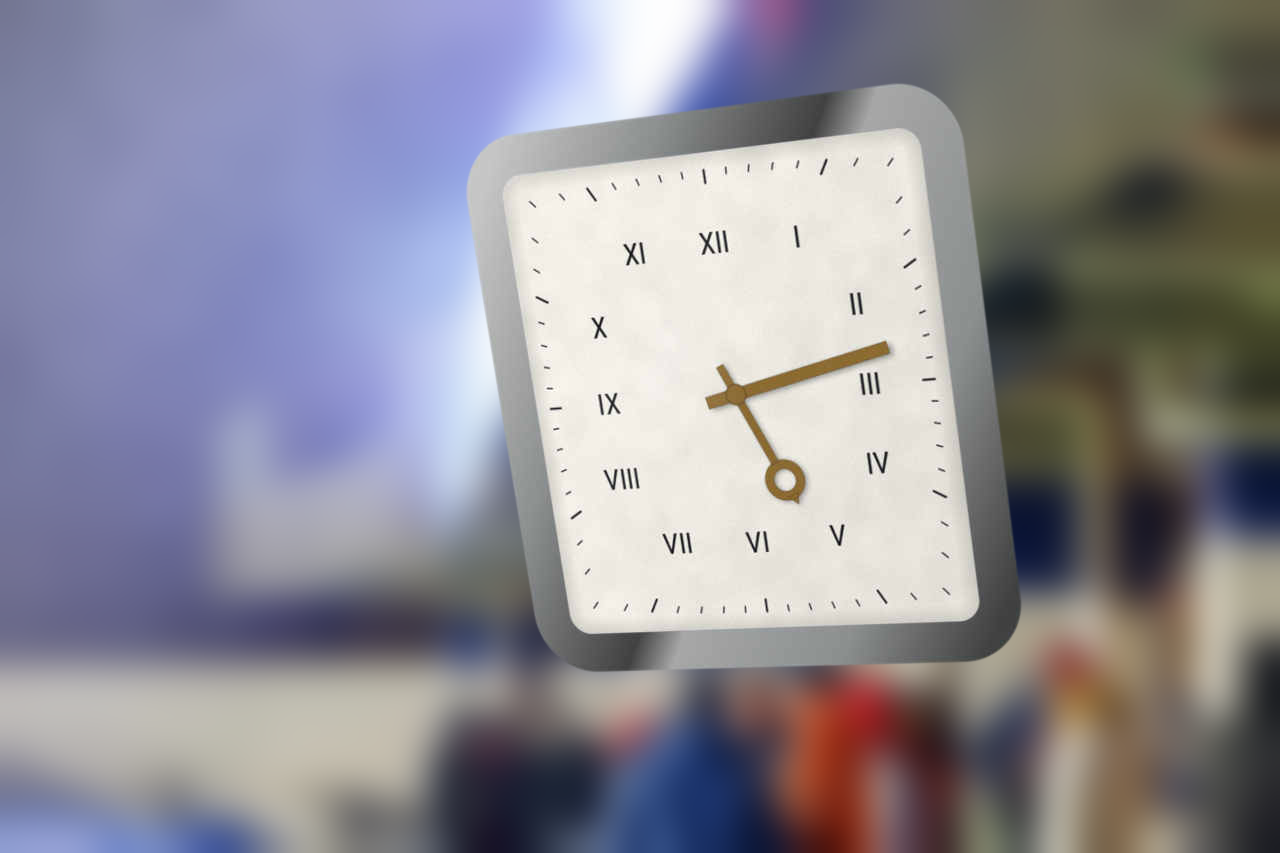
**5:13**
